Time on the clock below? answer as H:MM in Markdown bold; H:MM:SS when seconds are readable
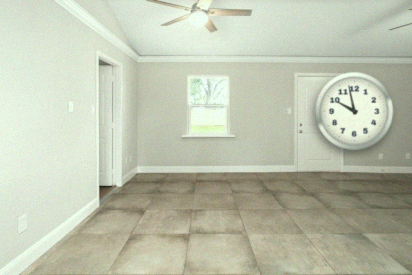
**9:58**
